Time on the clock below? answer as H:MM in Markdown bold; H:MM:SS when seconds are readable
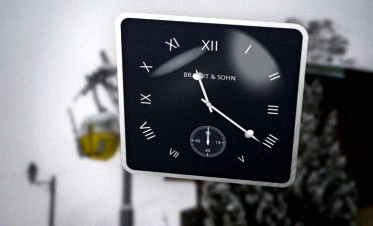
**11:21**
